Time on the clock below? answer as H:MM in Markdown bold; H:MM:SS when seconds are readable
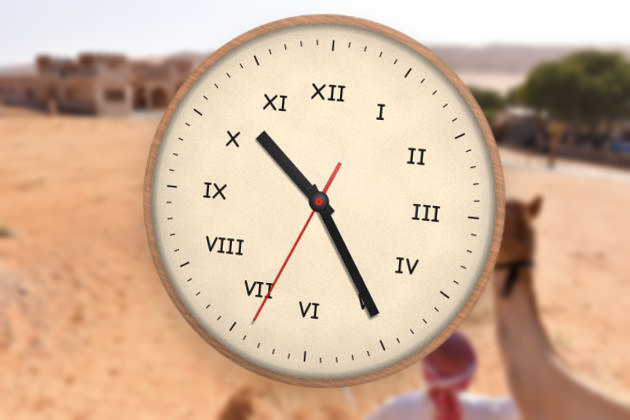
**10:24:34**
